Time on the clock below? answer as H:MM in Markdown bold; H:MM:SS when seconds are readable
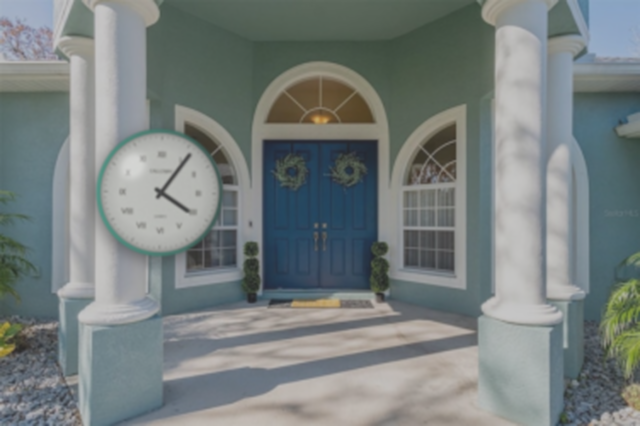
**4:06**
